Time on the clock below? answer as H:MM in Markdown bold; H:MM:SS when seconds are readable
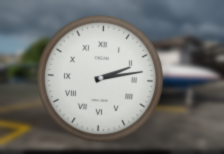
**2:13**
